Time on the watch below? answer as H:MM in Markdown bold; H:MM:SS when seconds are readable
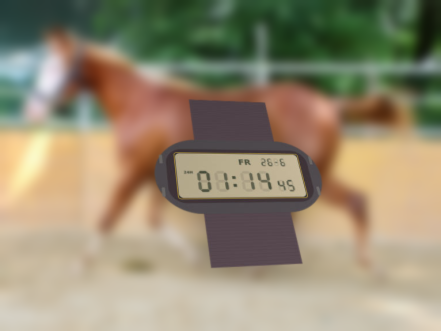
**1:14:45**
